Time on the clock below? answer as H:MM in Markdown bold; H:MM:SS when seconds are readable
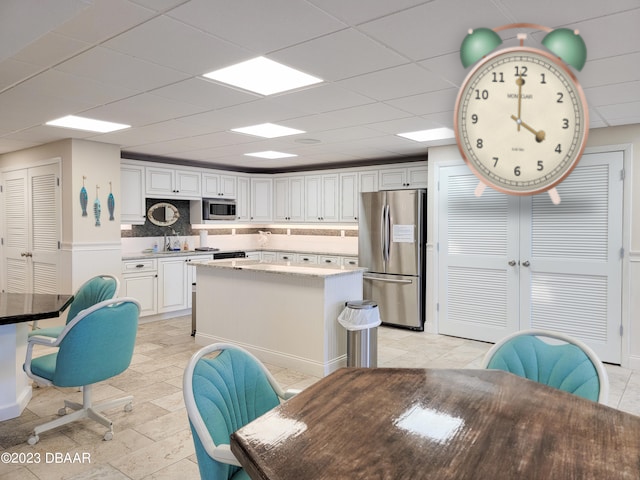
**4:00**
